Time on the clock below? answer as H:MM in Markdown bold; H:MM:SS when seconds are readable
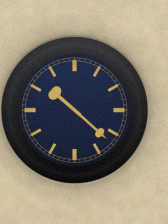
**10:22**
